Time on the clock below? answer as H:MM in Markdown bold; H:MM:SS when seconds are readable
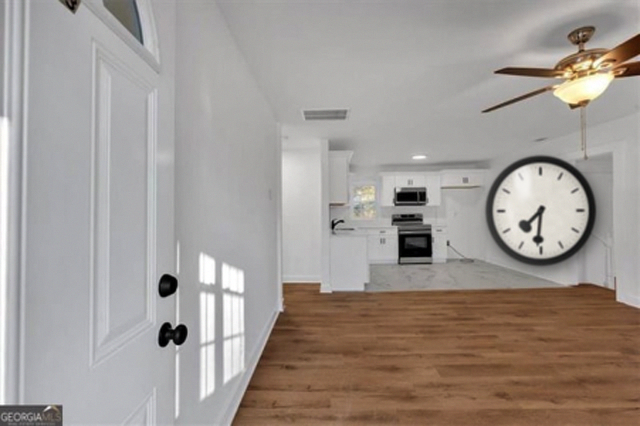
**7:31**
